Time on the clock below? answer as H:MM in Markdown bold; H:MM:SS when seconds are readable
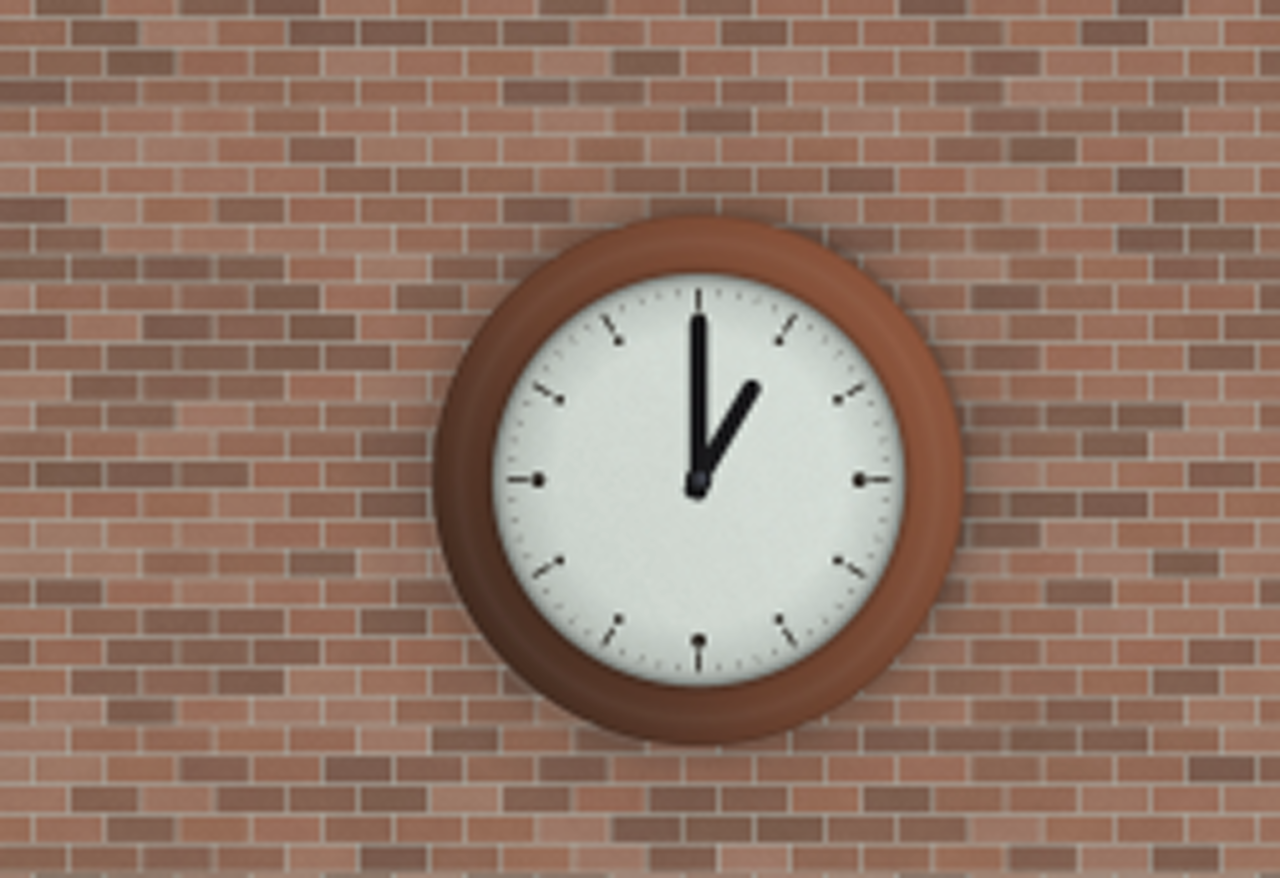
**1:00**
